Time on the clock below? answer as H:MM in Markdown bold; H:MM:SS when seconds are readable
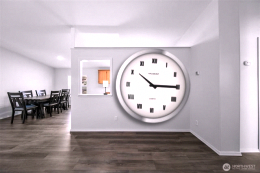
**10:15**
